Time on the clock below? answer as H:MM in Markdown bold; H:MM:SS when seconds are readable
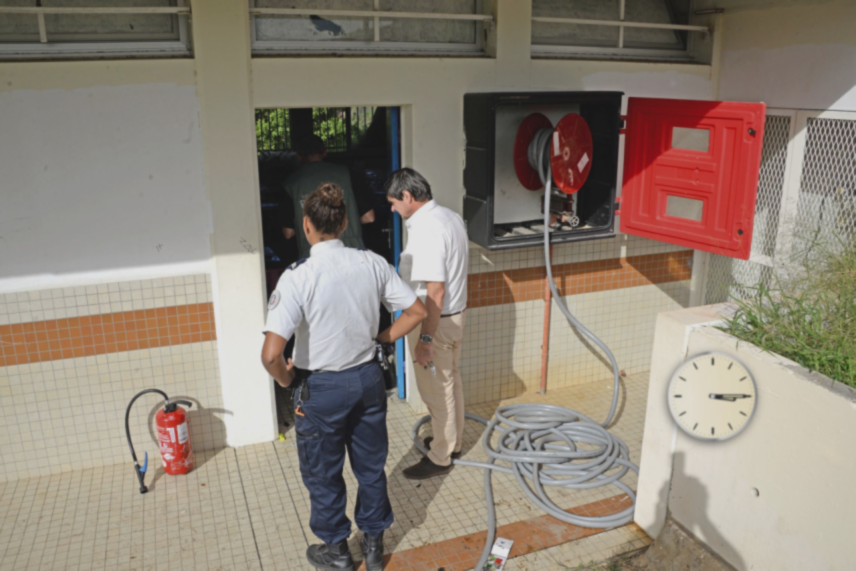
**3:15**
